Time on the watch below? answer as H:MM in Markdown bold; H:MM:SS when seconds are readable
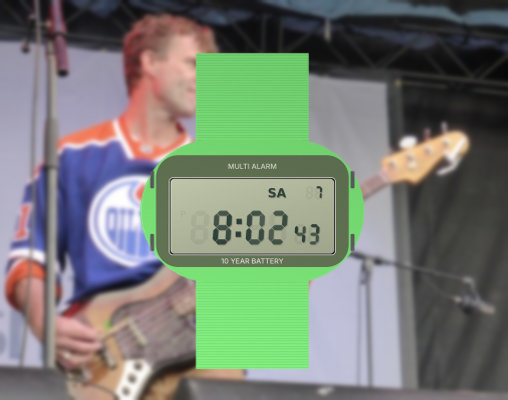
**8:02:43**
